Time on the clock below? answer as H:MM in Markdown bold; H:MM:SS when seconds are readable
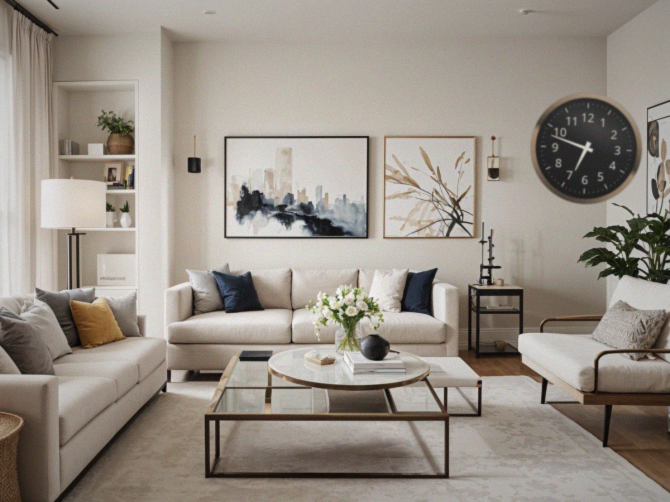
**6:48**
